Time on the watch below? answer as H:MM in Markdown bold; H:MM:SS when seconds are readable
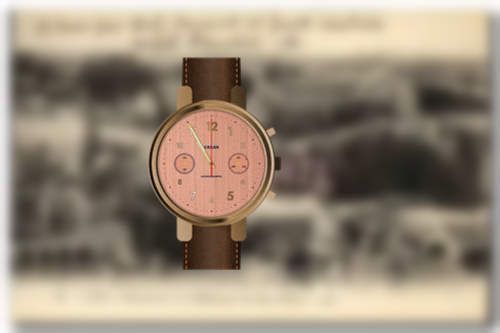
**10:55**
